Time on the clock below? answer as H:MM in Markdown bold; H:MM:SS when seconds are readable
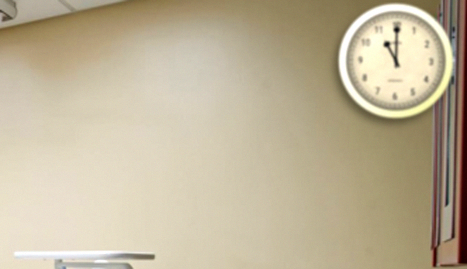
**11:00**
